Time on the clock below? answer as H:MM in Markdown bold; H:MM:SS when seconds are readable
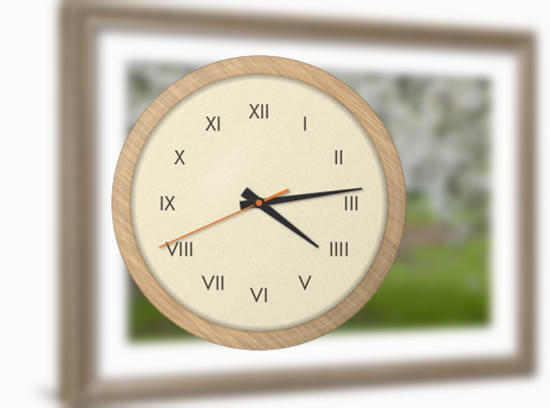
**4:13:41**
